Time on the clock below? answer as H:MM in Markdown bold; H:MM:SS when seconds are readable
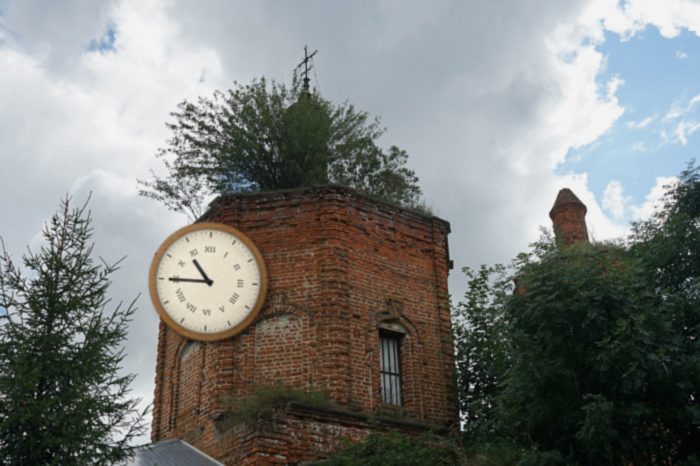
**10:45**
